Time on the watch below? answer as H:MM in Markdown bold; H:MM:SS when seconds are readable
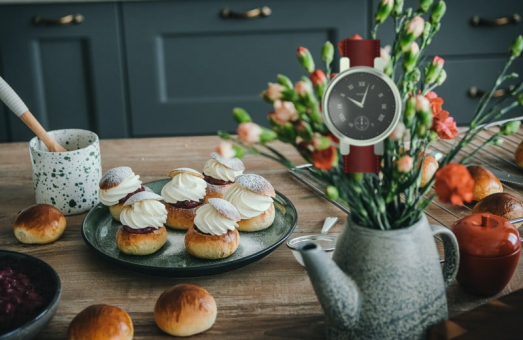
**10:03**
